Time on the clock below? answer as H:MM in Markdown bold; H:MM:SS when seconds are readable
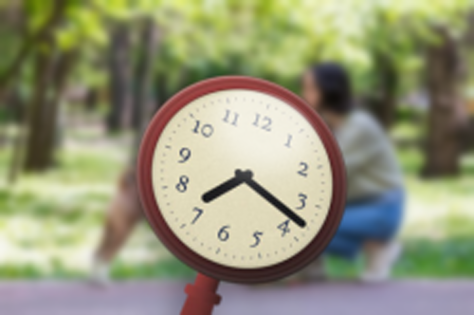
**7:18**
